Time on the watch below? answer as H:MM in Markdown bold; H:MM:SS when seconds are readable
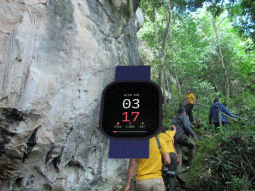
**3:17**
